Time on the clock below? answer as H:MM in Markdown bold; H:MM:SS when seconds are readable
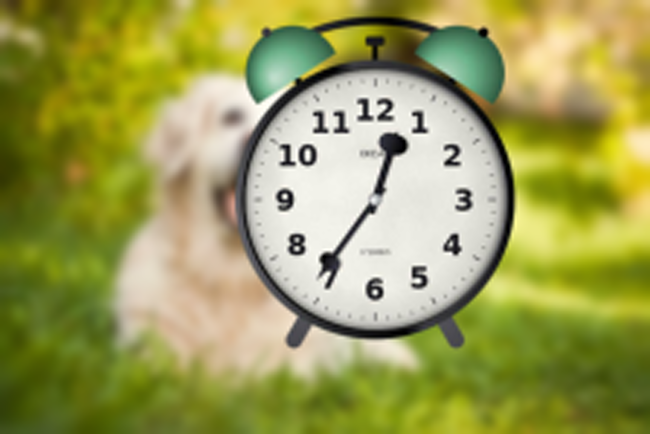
**12:36**
